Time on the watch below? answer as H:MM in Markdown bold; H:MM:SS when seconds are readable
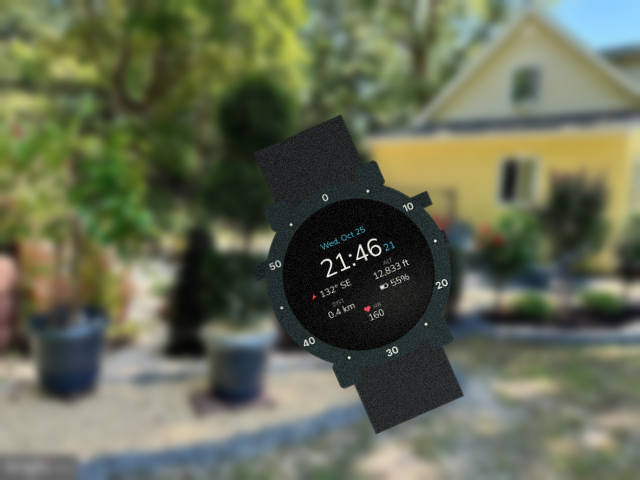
**21:46:21**
